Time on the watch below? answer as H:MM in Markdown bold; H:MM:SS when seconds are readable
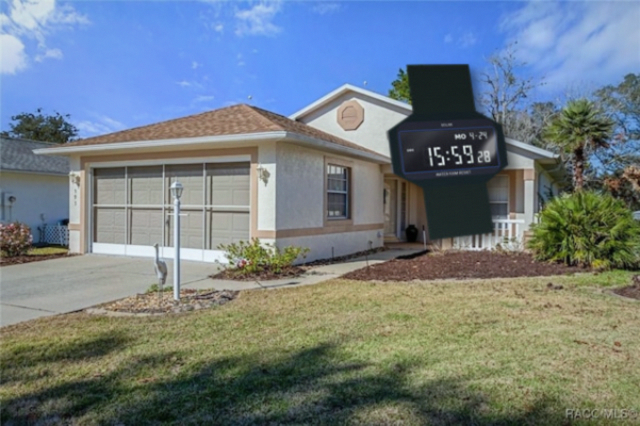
**15:59:28**
